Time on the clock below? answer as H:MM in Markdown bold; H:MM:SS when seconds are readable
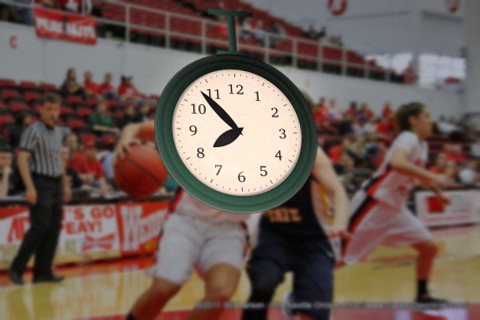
**7:53**
